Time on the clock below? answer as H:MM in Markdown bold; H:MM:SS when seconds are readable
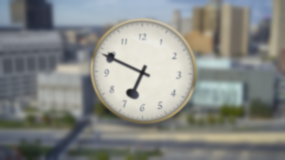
**6:49**
